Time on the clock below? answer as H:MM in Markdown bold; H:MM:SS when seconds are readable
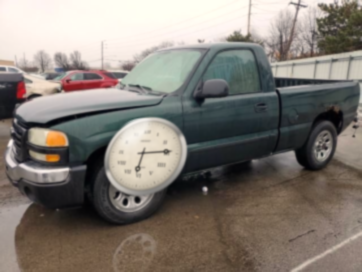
**6:14**
